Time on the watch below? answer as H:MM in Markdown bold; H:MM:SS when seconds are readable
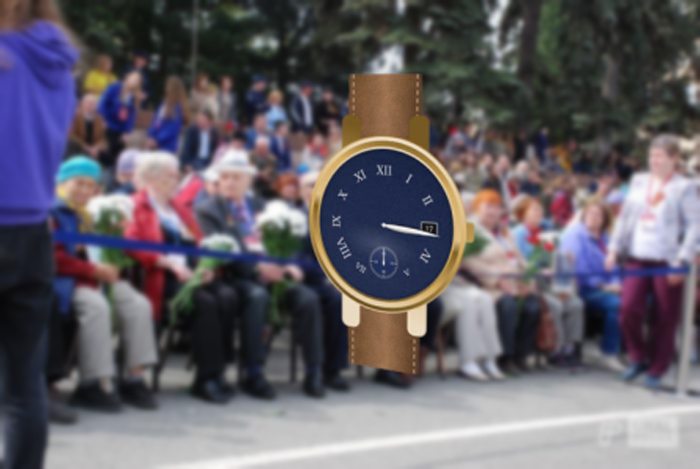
**3:16**
